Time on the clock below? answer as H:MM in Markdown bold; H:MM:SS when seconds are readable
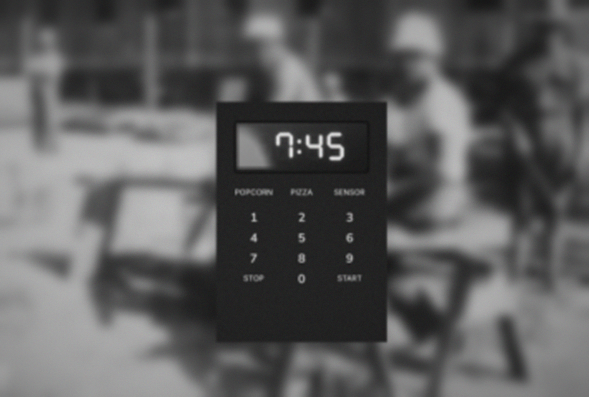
**7:45**
